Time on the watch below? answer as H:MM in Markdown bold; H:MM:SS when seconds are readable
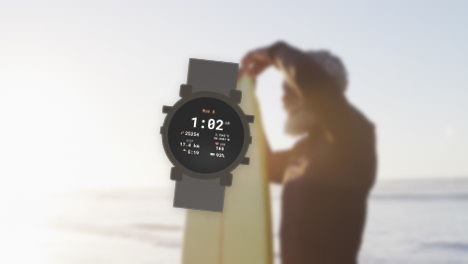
**1:02**
